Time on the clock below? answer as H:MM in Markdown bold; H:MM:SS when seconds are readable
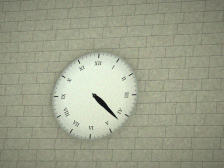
**4:22**
